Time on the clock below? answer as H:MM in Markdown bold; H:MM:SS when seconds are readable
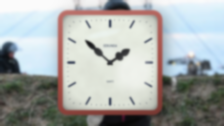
**1:52**
